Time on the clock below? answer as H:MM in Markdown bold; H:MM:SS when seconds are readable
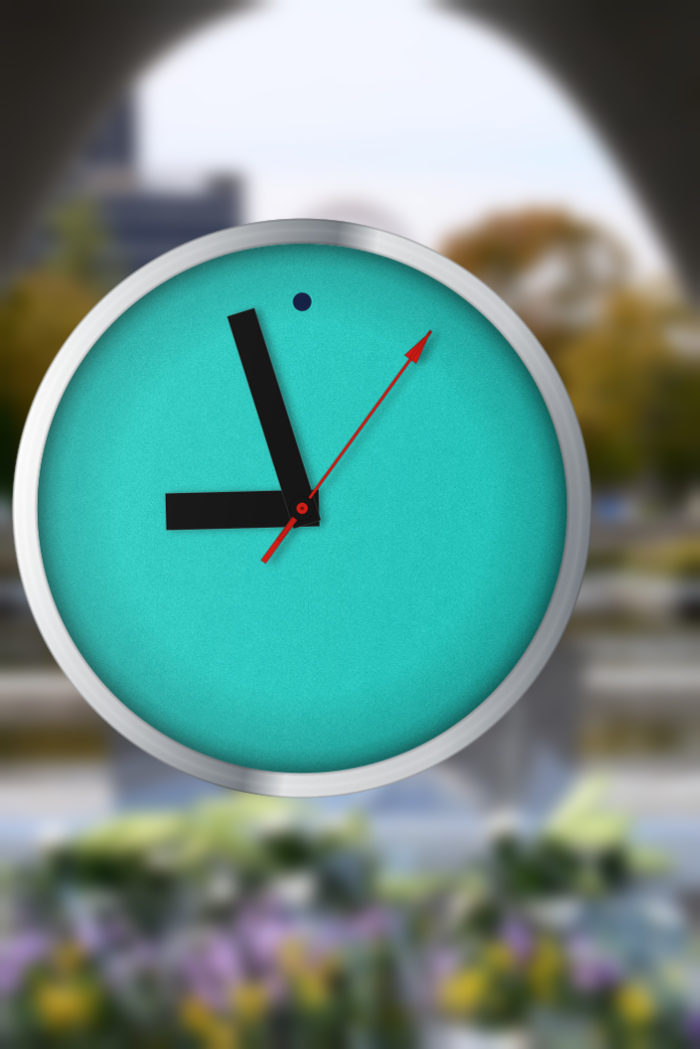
**8:57:06**
